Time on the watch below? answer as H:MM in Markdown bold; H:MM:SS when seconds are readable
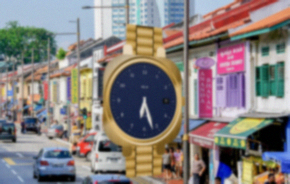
**6:27**
